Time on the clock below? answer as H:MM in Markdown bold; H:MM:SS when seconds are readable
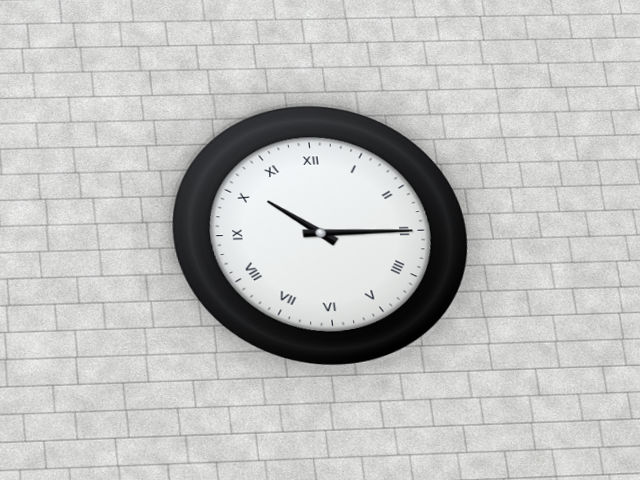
**10:15**
